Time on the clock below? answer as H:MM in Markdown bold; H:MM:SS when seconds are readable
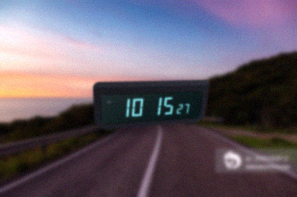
**10:15**
